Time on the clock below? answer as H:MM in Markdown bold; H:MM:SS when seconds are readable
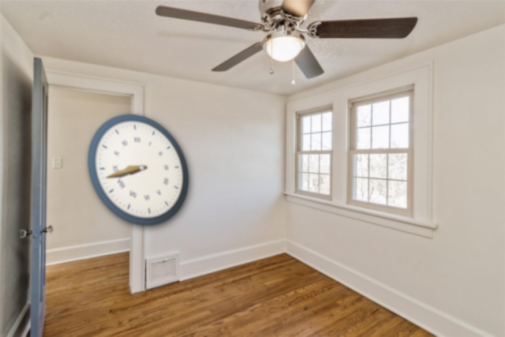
**8:43**
